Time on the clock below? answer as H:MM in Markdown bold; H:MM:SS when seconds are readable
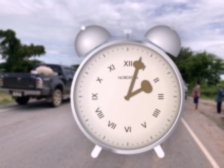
**2:03**
